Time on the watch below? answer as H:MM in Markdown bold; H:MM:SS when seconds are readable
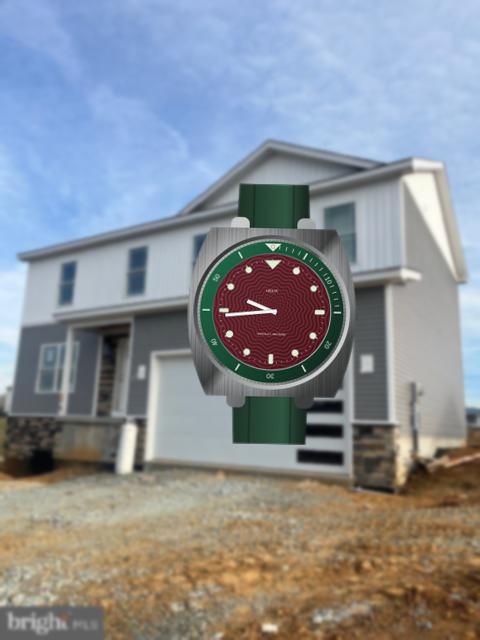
**9:44**
